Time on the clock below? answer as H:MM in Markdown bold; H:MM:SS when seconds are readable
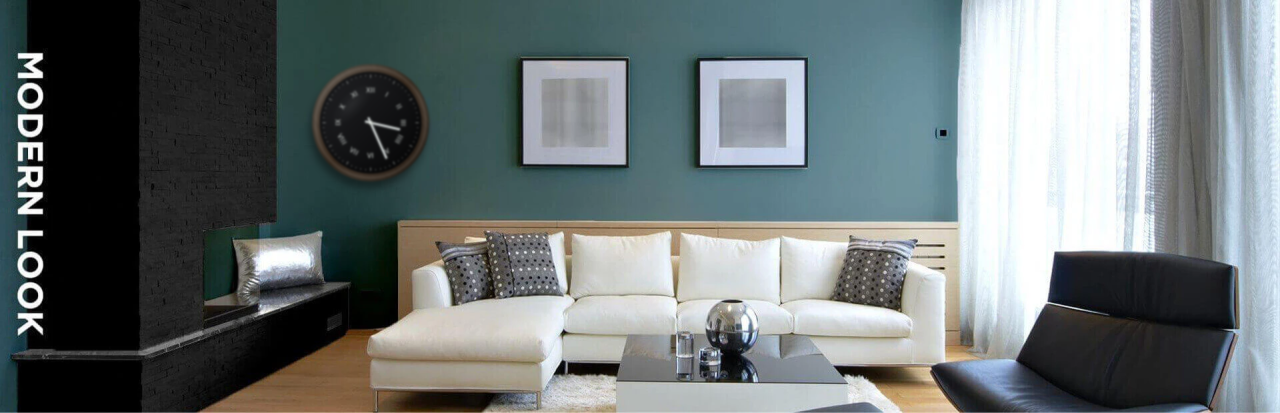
**3:26**
